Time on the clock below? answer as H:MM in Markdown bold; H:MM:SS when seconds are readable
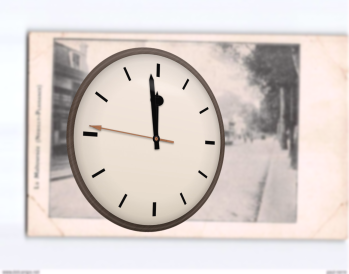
**11:58:46**
